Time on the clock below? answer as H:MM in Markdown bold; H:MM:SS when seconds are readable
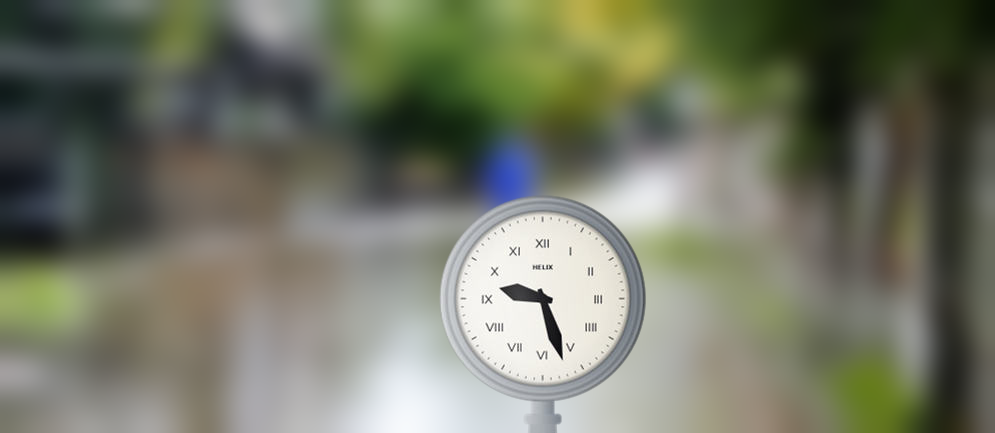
**9:27**
